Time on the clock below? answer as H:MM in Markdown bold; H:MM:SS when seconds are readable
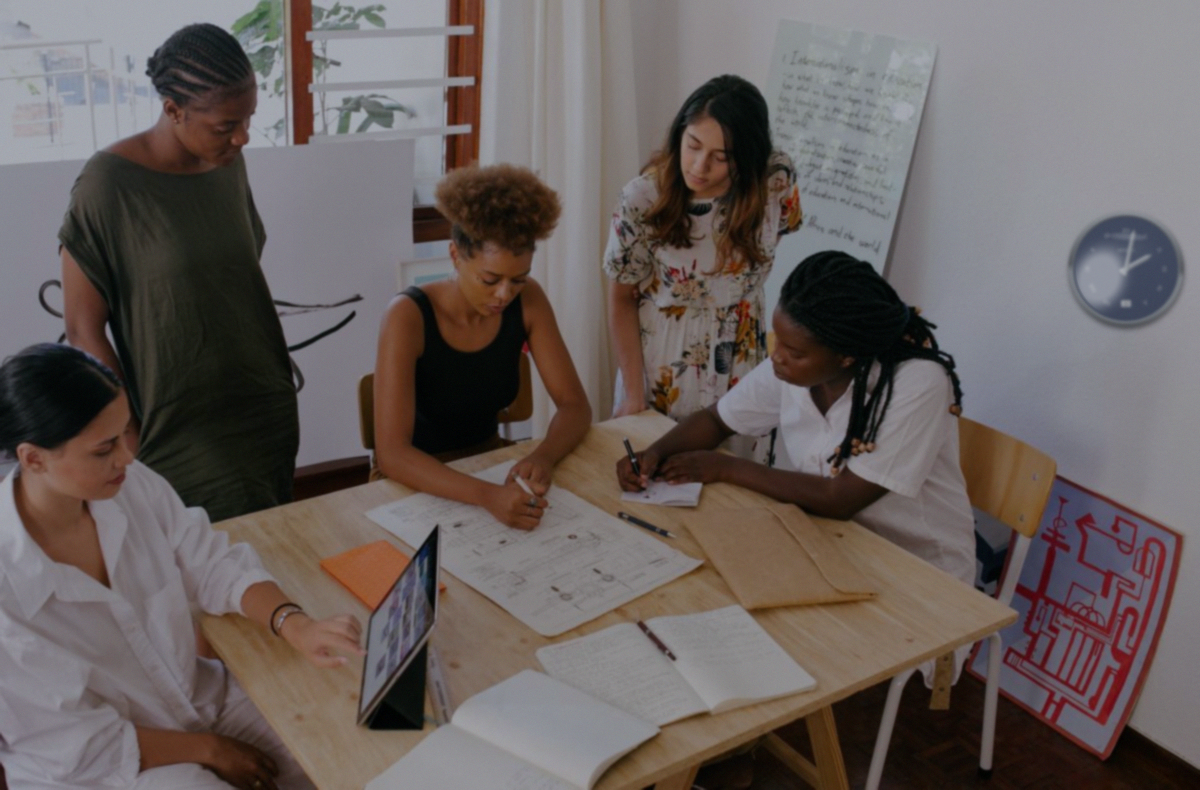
**2:02**
